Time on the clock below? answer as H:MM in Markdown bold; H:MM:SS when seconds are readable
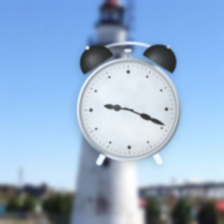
**9:19**
